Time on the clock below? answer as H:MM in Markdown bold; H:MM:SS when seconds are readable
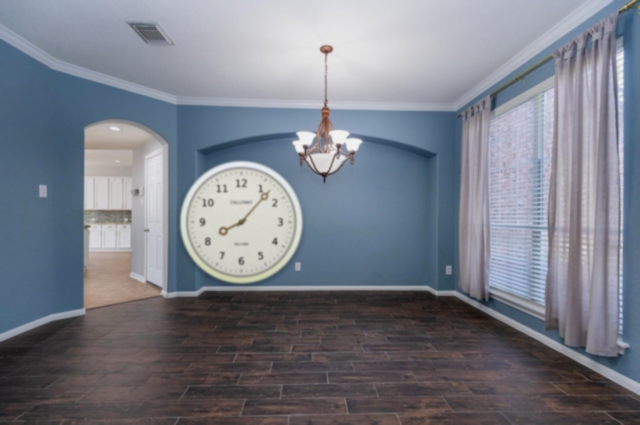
**8:07**
